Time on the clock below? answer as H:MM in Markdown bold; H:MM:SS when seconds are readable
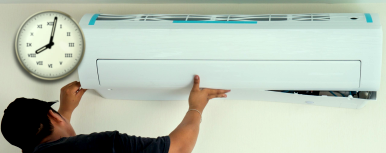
**8:02**
